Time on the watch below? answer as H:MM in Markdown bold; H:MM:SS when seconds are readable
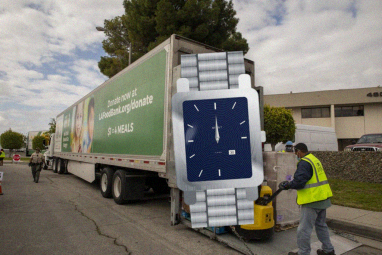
**12:00**
